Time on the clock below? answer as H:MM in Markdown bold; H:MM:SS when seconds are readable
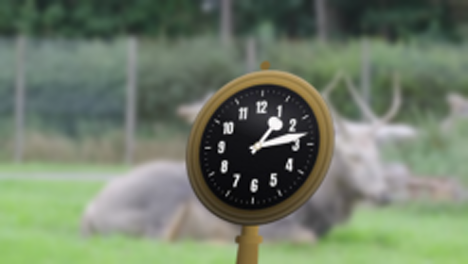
**1:13**
